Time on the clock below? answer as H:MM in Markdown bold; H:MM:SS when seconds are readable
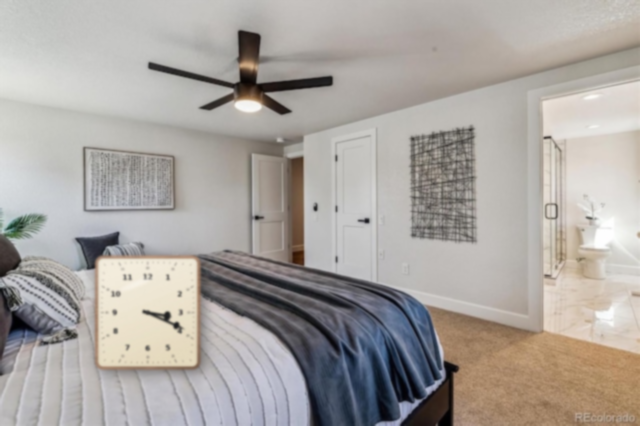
**3:19**
